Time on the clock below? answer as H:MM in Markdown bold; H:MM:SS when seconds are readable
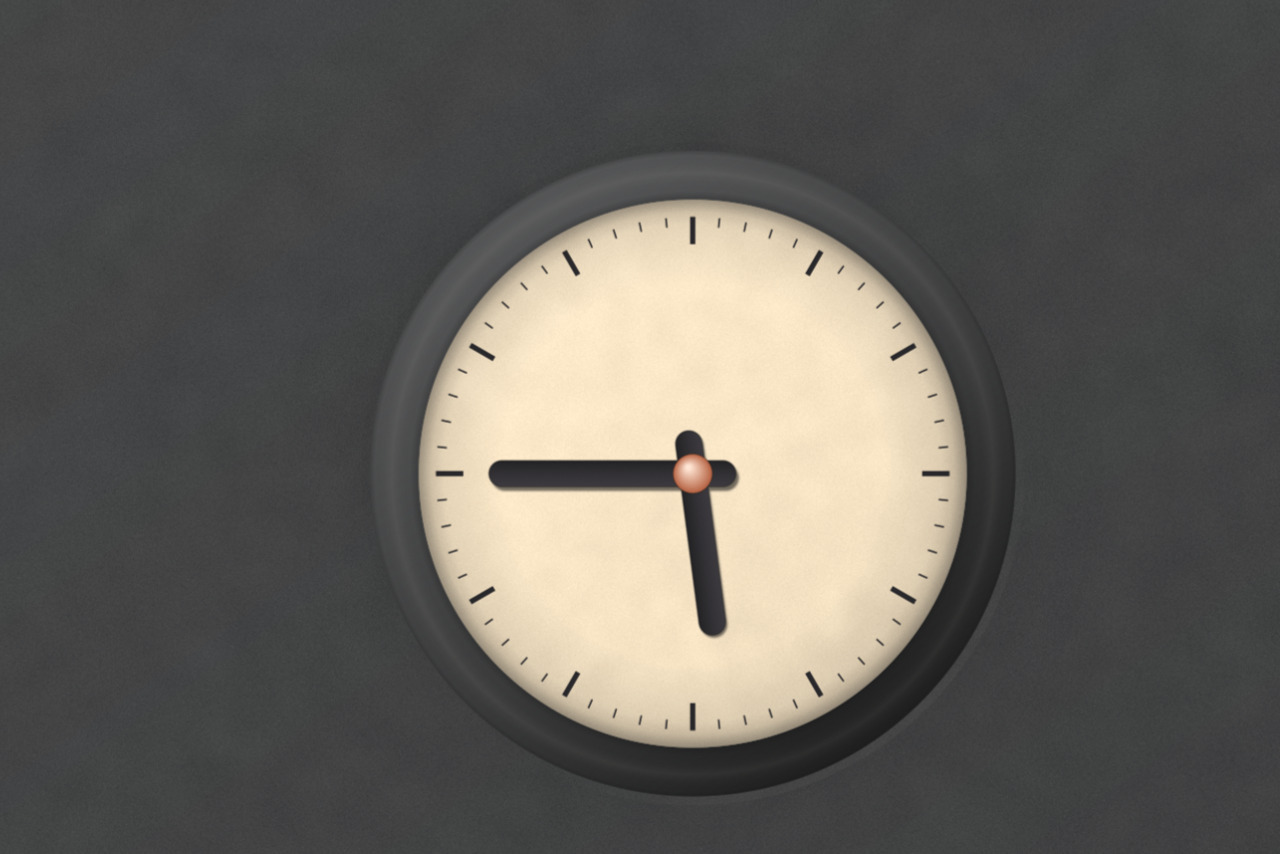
**5:45**
